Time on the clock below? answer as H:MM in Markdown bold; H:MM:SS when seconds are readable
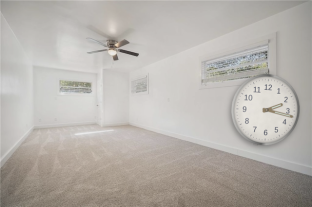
**2:17**
